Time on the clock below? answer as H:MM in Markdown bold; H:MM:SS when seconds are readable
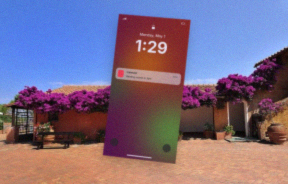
**1:29**
